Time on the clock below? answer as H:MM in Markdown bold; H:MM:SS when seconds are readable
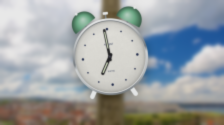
**6:59**
